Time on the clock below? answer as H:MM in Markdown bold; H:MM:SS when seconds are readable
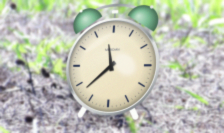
**11:38**
